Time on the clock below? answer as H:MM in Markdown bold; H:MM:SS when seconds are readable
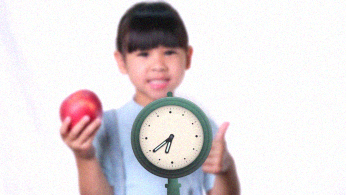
**6:39**
